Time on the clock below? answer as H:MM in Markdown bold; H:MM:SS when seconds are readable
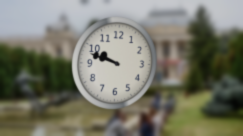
**9:48**
